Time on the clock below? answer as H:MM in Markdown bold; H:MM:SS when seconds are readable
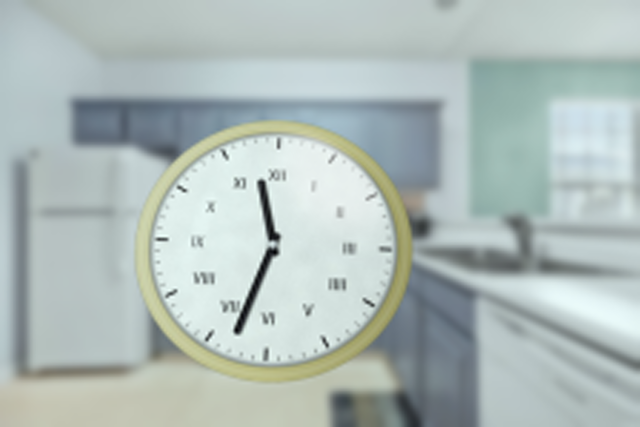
**11:33**
